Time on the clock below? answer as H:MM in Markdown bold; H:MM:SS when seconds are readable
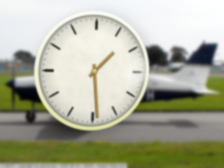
**1:29**
